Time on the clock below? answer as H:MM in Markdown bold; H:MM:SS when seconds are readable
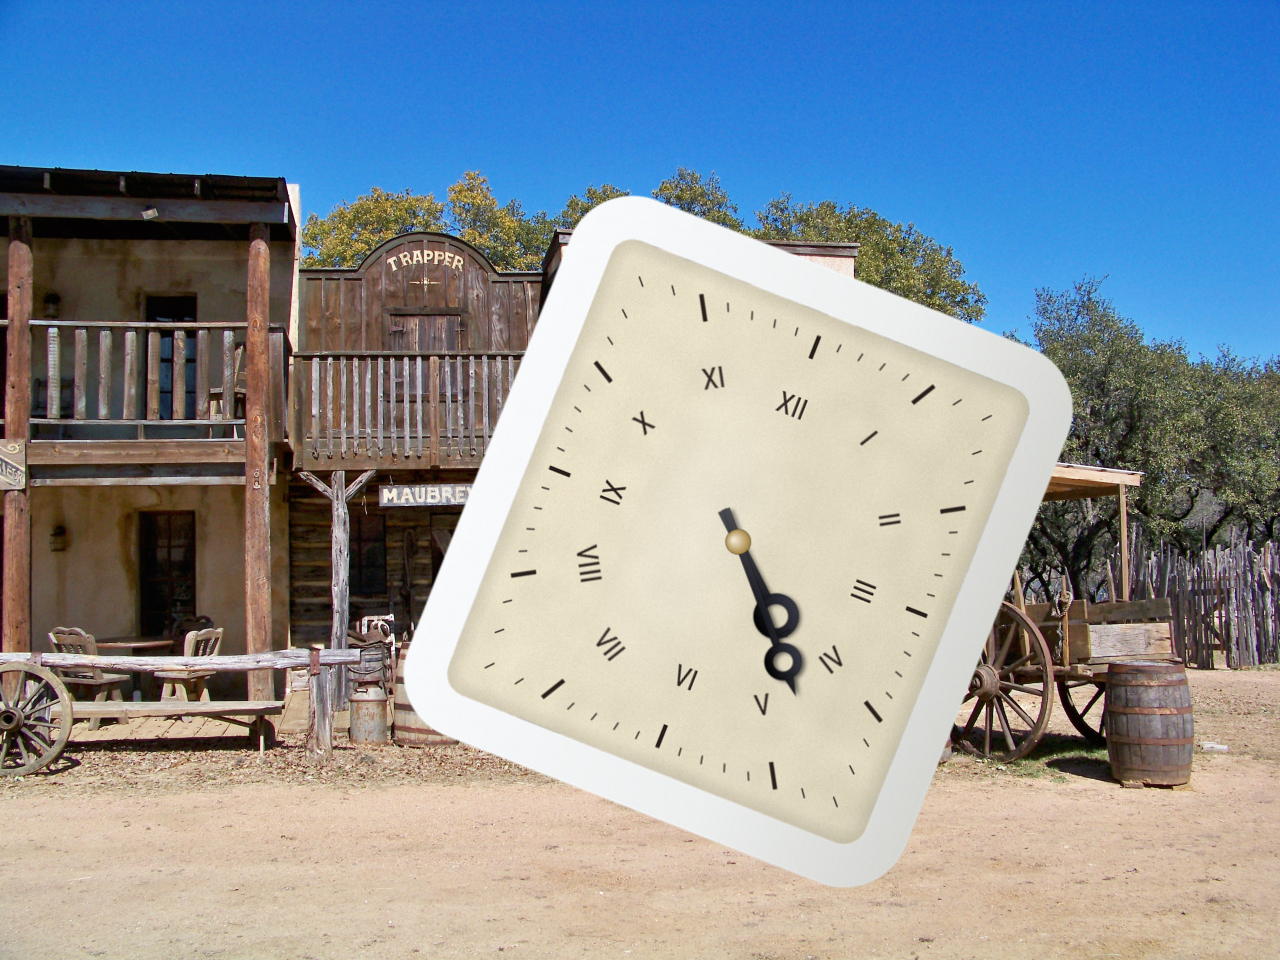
**4:23**
